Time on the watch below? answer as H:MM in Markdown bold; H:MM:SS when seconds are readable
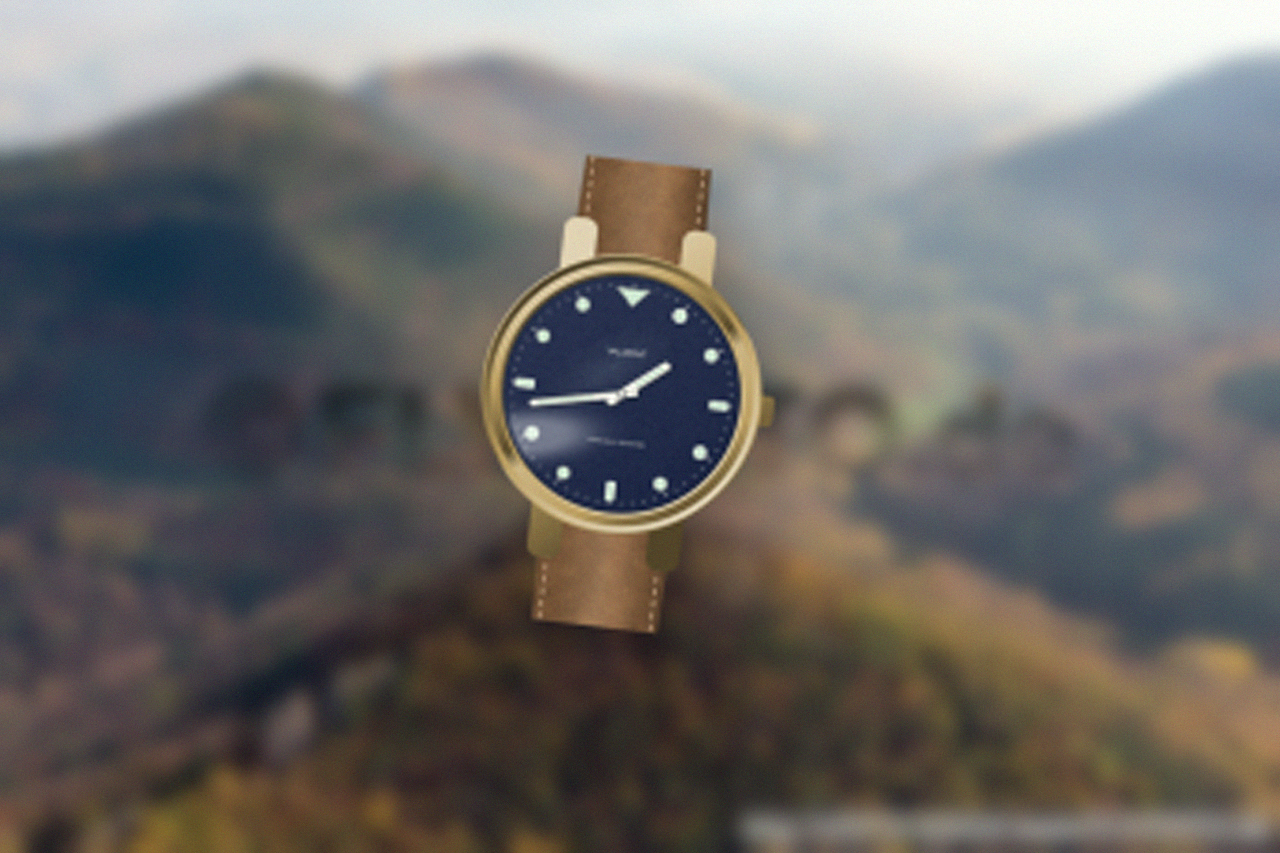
**1:43**
